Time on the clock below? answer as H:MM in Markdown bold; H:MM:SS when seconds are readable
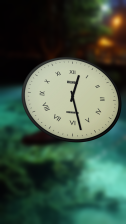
**12:28**
